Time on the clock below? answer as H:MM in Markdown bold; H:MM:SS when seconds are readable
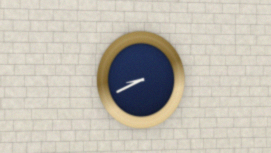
**8:41**
